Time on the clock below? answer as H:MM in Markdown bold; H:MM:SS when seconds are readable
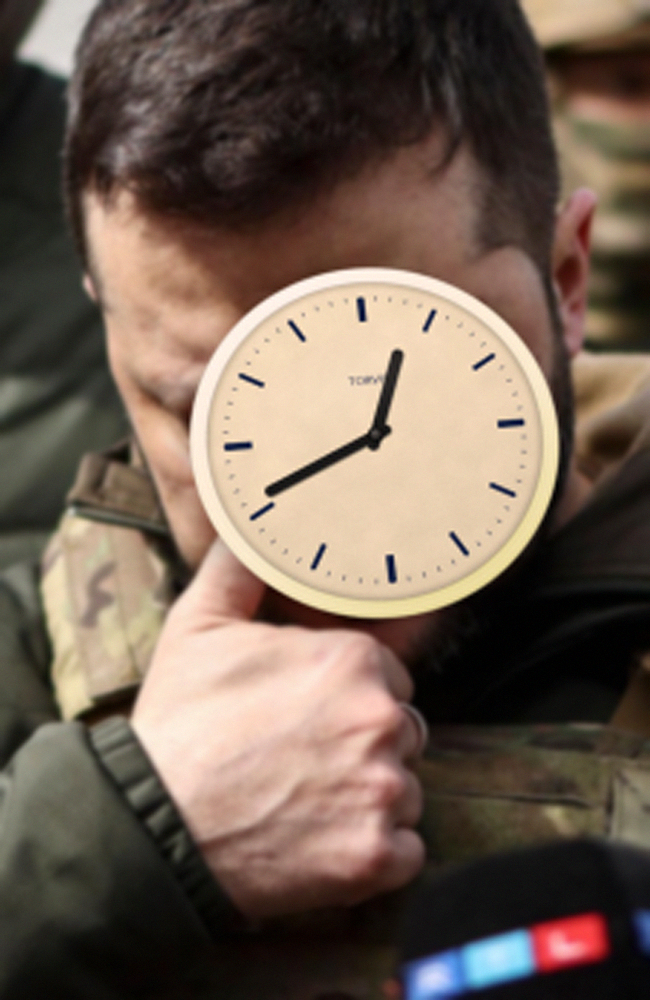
**12:41**
